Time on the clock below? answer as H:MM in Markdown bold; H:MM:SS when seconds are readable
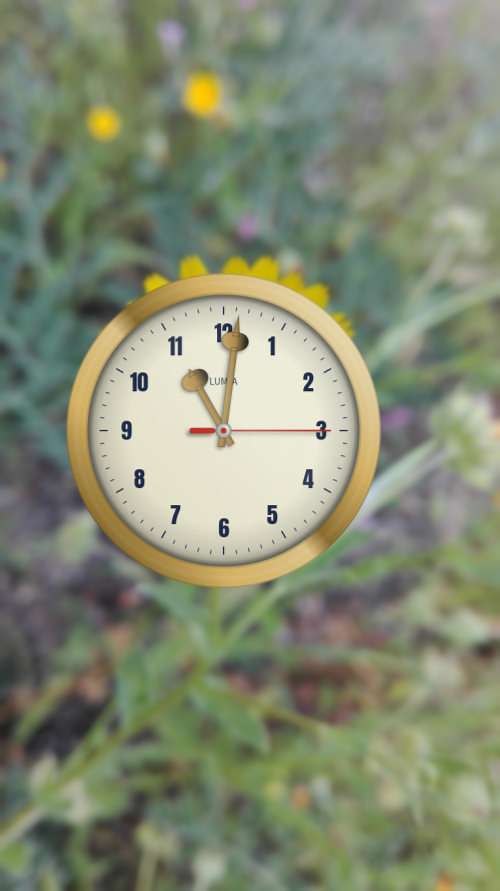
**11:01:15**
